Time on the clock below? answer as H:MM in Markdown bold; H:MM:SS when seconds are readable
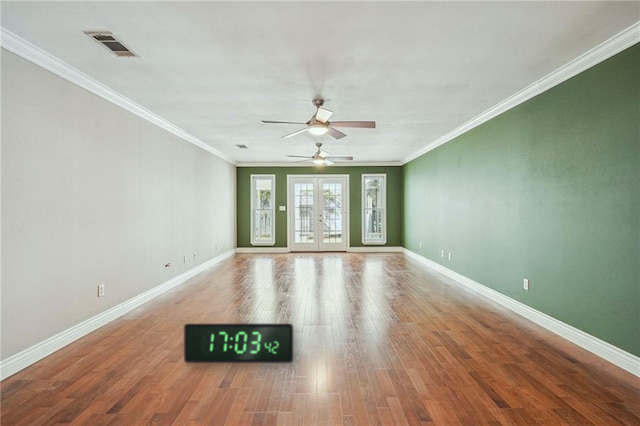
**17:03:42**
